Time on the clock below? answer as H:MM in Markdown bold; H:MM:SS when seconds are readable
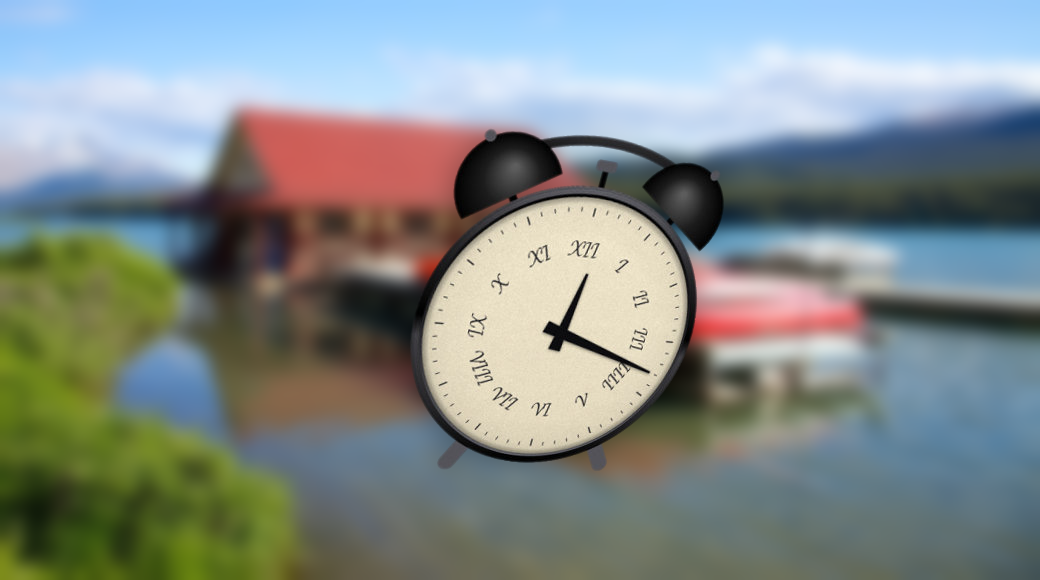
**12:18**
